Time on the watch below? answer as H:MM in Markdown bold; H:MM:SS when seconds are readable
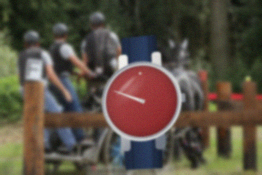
**9:49**
